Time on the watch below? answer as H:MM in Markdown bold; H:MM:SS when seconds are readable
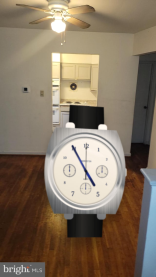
**4:55**
